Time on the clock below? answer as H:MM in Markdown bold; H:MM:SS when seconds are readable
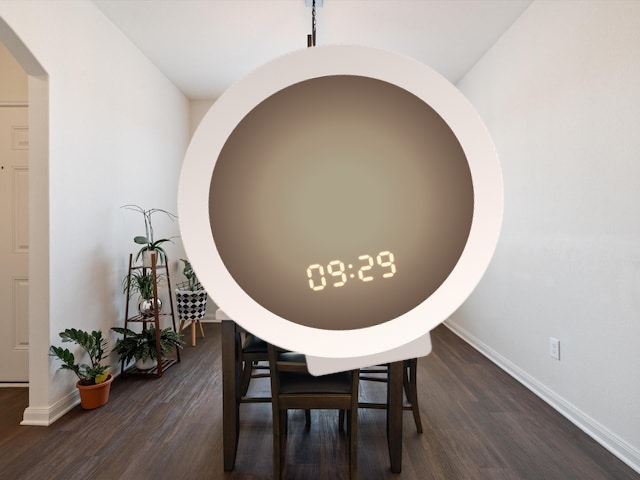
**9:29**
